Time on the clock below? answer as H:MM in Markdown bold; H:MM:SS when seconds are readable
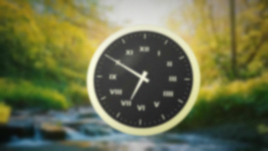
**6:50**
